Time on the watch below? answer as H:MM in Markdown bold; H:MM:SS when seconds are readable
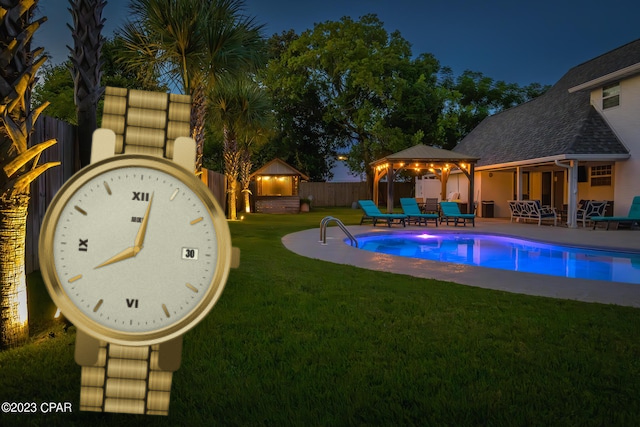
**8:02**
